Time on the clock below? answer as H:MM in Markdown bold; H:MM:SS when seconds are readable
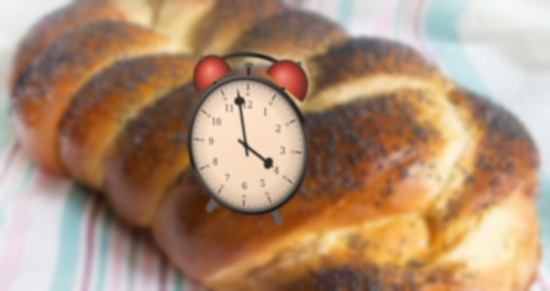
**3:58**
